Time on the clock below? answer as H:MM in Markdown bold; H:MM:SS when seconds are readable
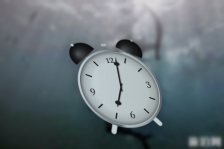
**7:02**
